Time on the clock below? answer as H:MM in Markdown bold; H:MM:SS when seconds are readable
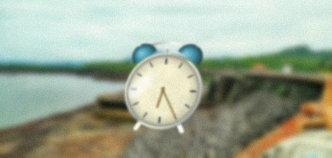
**6:25**
